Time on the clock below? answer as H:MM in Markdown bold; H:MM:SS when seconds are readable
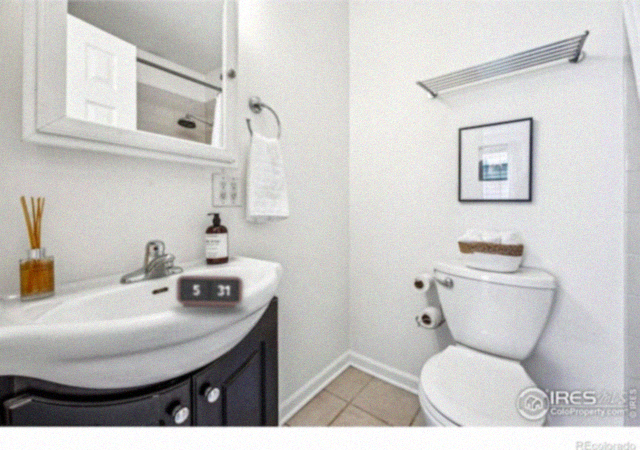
**5:31**
